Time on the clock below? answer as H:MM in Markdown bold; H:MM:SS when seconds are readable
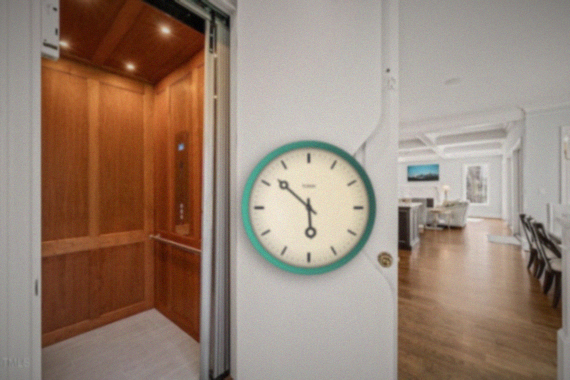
**5:52**
